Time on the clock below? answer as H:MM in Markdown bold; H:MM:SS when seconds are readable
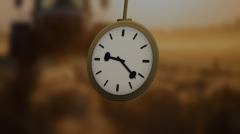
**9:22**
